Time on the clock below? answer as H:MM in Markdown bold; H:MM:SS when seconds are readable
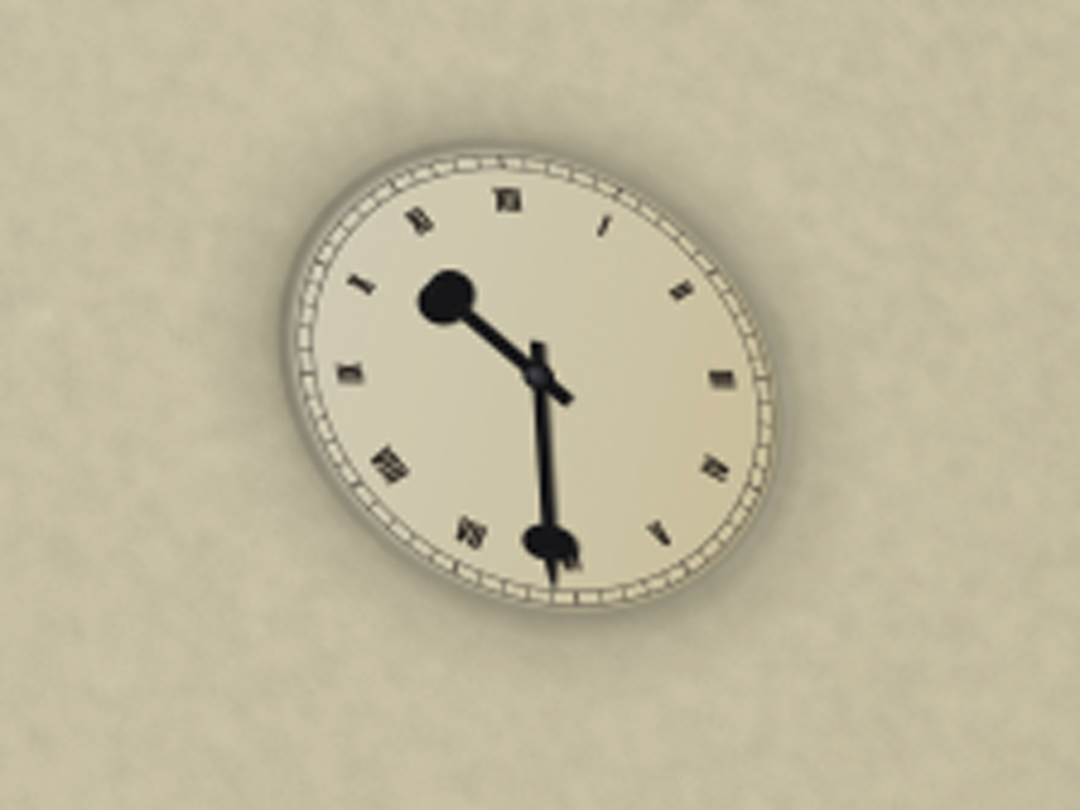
**10:31**
